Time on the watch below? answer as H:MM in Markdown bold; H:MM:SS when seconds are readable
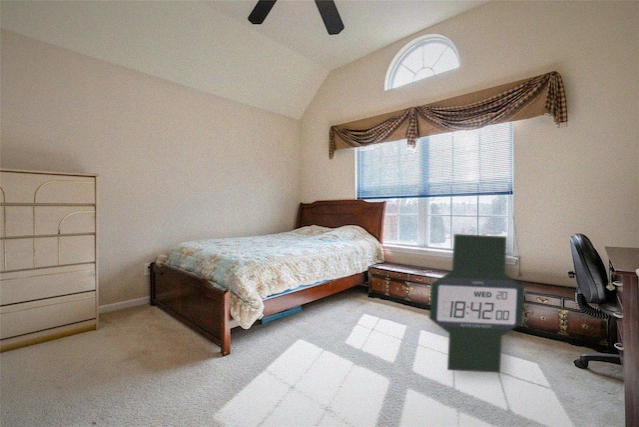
**18:42:00**
